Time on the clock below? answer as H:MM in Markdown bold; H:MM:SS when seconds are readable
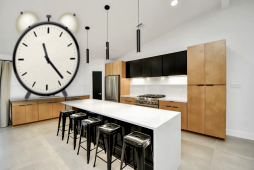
**11:23**
